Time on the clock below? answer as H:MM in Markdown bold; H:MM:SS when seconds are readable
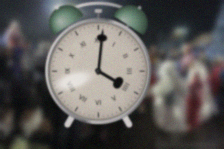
**4:01**
